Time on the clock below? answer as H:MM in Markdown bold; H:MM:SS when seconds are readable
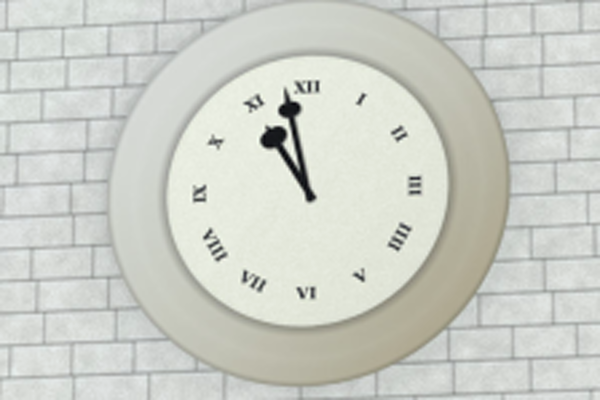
**10:58**
